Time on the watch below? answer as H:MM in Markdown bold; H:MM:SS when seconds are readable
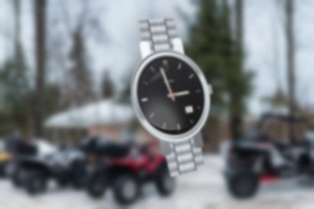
**2:58**
